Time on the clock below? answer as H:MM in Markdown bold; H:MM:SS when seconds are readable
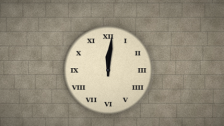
**12:01**
